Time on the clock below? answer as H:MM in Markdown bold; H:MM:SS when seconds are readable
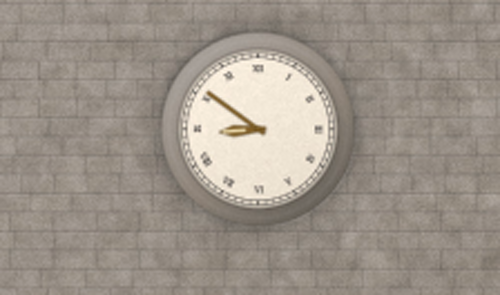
**8:51**
